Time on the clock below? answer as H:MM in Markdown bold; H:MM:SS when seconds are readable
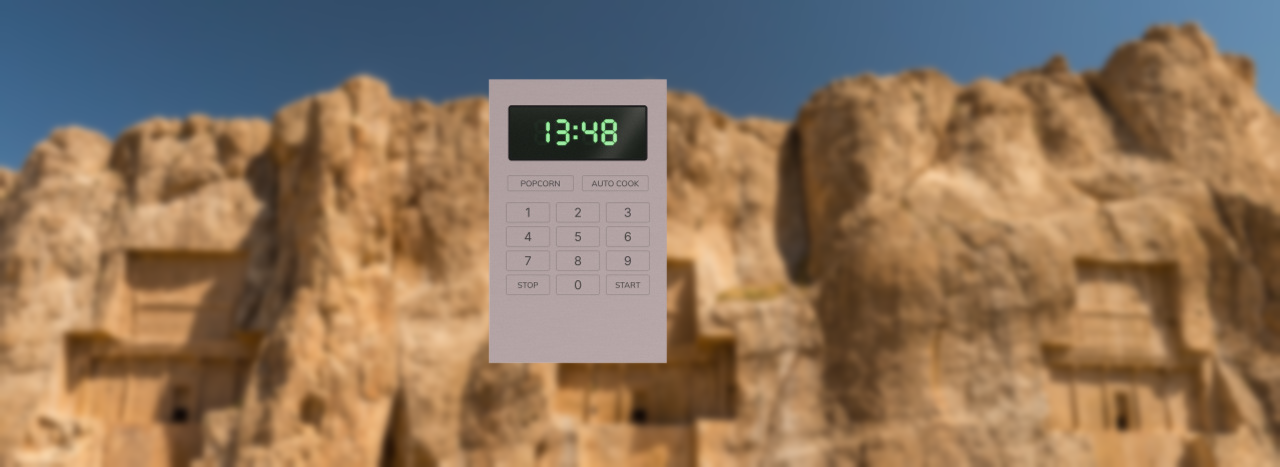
**13:48**
